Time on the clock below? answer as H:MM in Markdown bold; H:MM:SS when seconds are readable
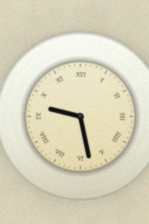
**9:28**
